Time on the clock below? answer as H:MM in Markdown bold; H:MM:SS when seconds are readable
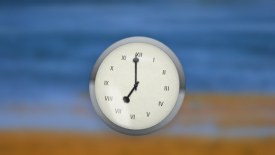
**6:59**
